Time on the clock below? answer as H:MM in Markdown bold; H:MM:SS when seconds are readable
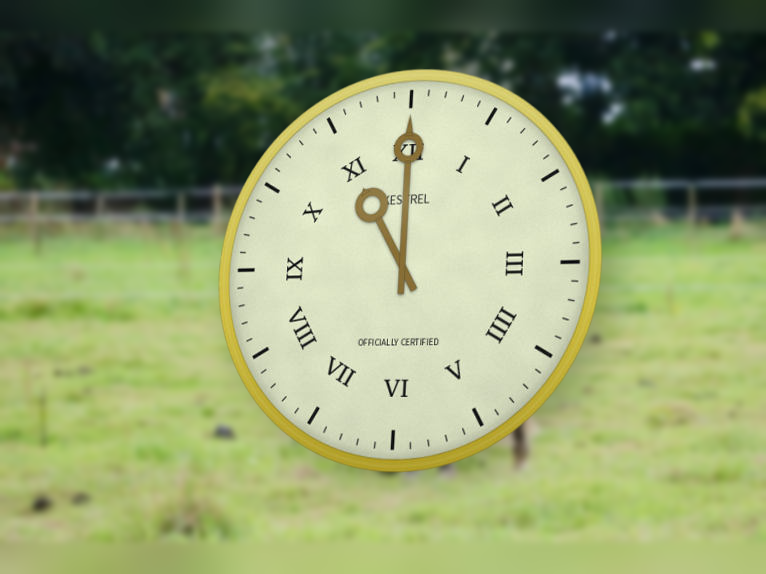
**11:00**
